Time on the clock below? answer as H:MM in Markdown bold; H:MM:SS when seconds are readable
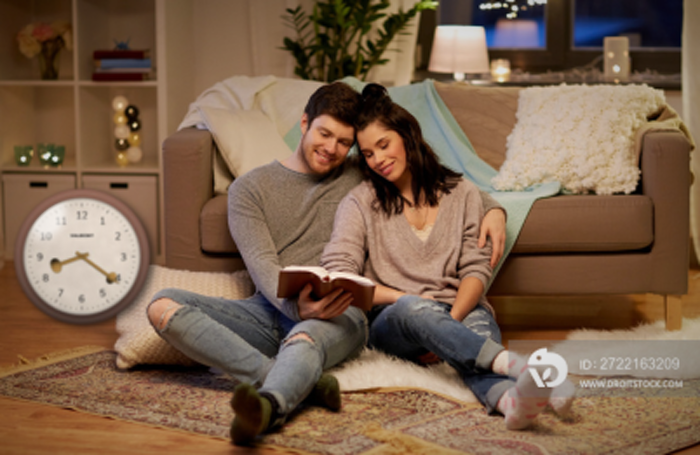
**8:21**
